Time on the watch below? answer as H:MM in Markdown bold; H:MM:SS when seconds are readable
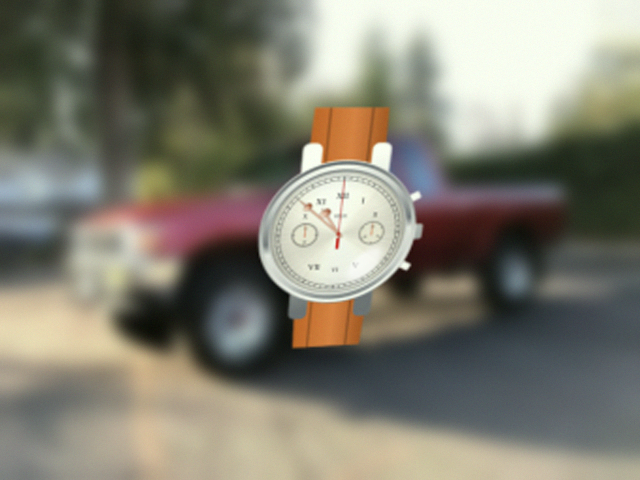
**10:52**
